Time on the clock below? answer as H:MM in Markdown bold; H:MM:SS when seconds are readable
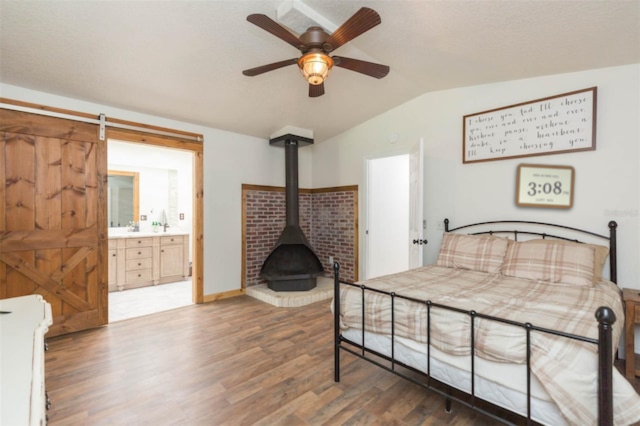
**3:08**
